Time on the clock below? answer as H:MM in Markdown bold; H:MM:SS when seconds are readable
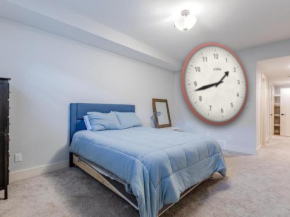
**1:43**
